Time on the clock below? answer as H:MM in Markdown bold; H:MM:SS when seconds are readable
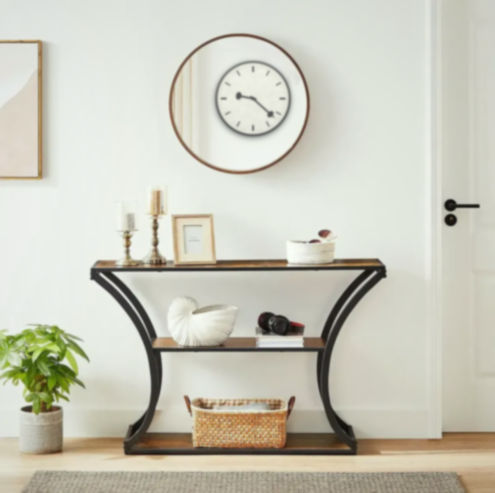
**9:22**
